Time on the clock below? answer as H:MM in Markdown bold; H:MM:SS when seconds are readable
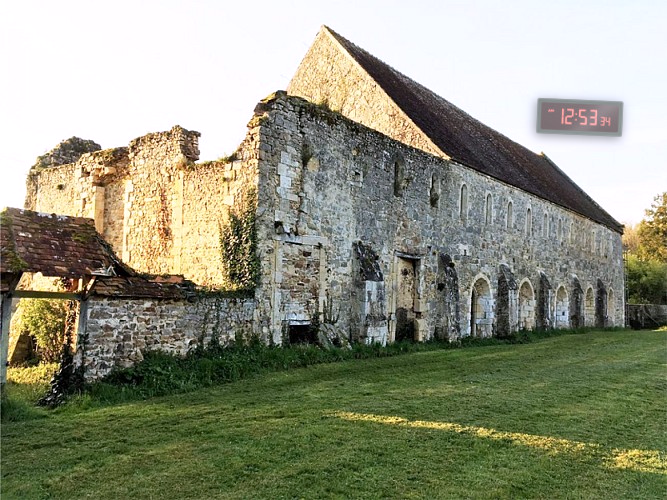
**12:53:34**
